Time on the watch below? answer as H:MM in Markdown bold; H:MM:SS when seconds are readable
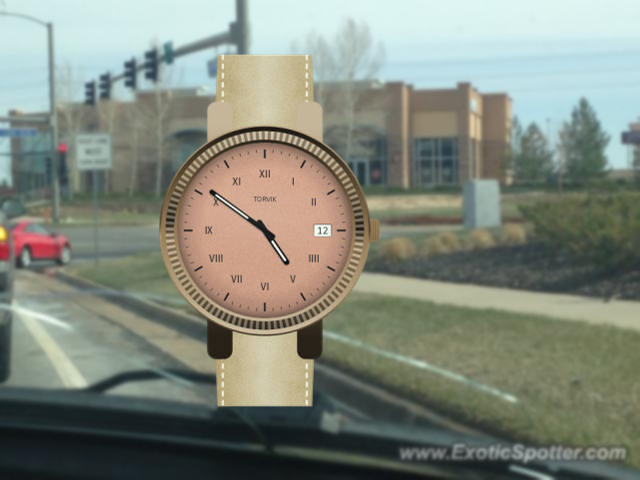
**4:51**
